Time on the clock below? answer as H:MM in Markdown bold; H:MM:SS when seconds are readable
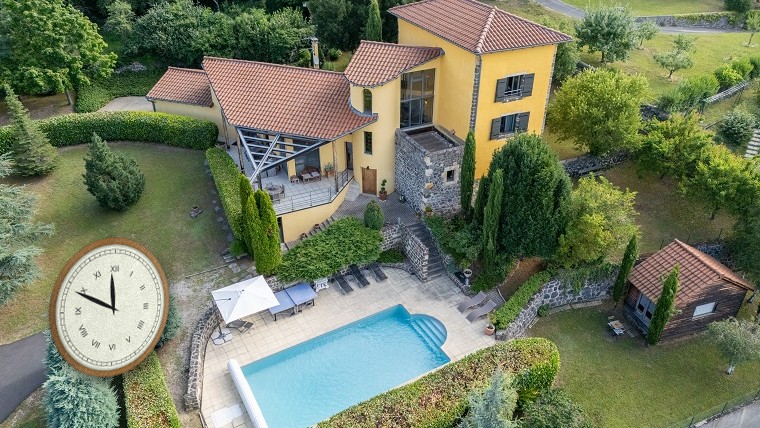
**11:49**
